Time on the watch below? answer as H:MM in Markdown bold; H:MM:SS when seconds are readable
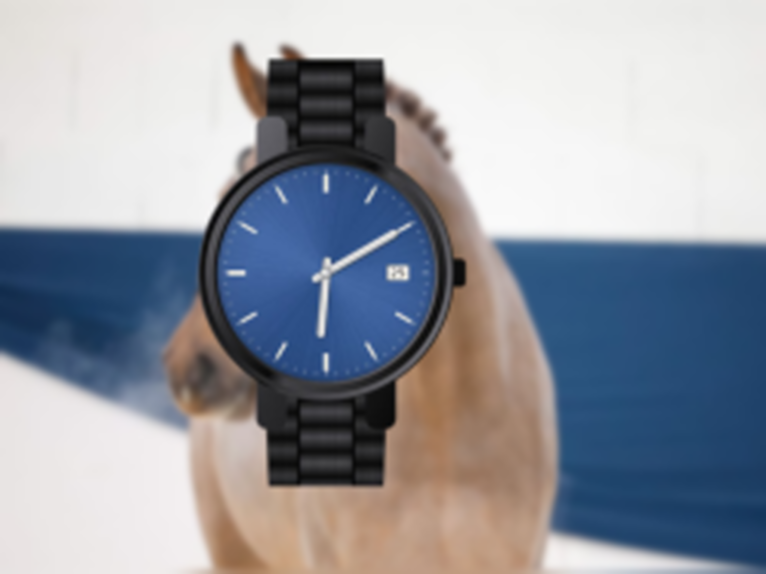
**6:10**
